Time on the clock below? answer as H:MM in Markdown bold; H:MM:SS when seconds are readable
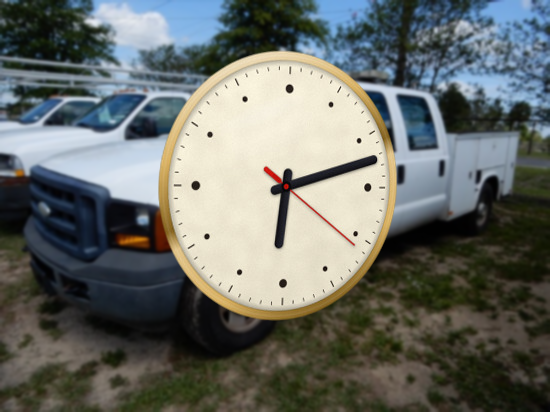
**6:12:21**
